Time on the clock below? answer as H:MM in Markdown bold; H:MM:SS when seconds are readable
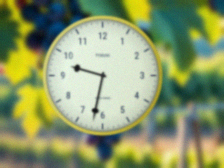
**9:32**
